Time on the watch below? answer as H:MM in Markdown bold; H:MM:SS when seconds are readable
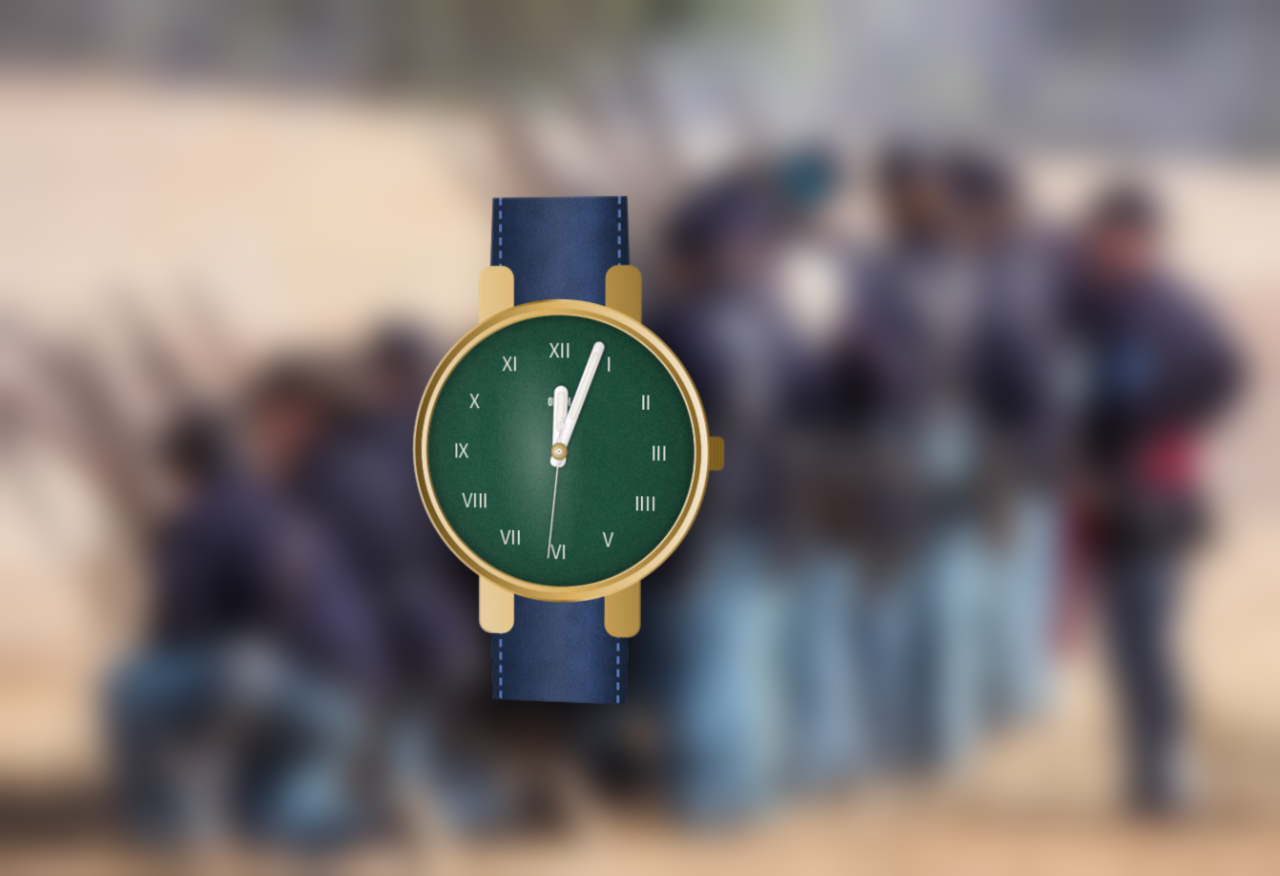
**12:03:31**
